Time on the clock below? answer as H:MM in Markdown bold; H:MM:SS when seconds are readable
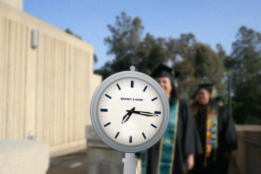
**7:16**
